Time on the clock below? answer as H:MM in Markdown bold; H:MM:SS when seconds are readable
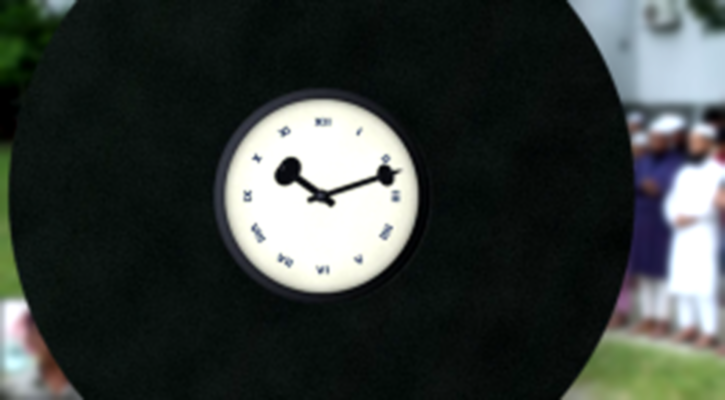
**10:12**
